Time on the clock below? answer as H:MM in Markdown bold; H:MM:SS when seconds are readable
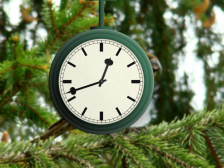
**12:42**
